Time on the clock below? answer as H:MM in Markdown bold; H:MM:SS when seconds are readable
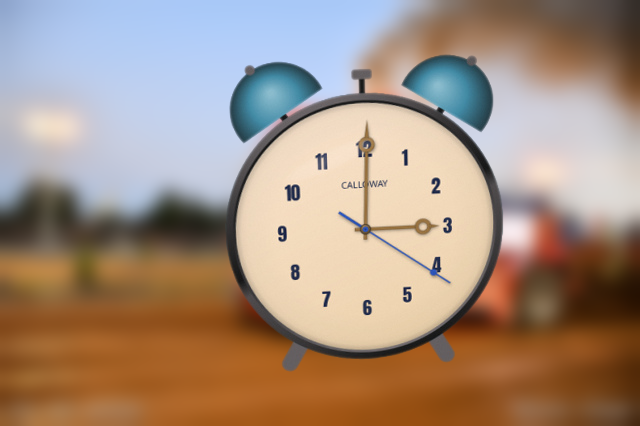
**3:00:21**
